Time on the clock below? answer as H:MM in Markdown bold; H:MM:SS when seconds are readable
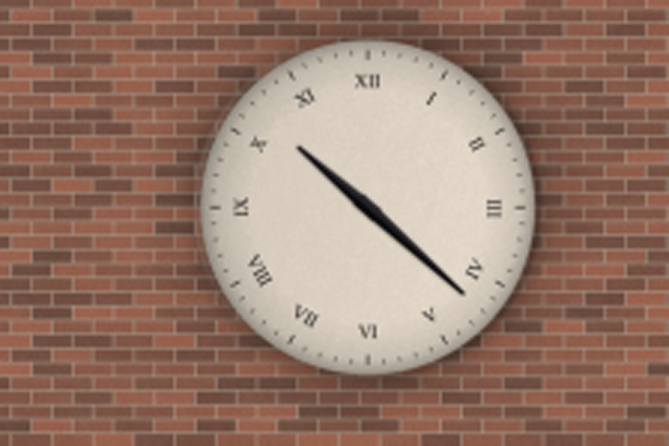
**10:22**
